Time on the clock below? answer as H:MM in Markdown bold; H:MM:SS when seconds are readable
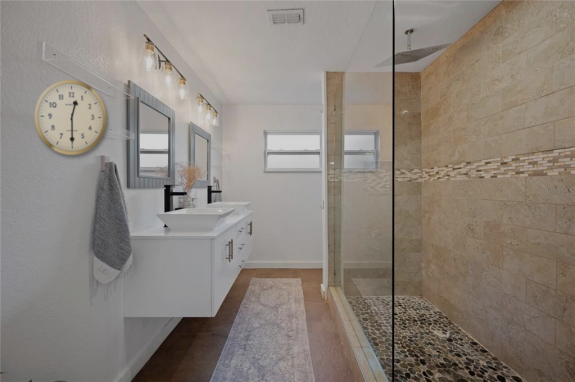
**12:30**
